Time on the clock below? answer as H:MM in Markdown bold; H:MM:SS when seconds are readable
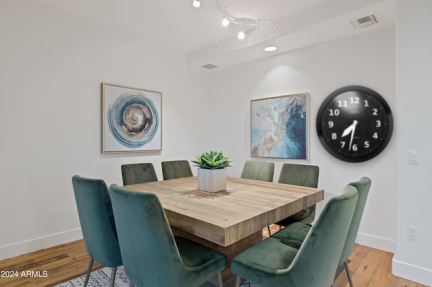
**7:32**
